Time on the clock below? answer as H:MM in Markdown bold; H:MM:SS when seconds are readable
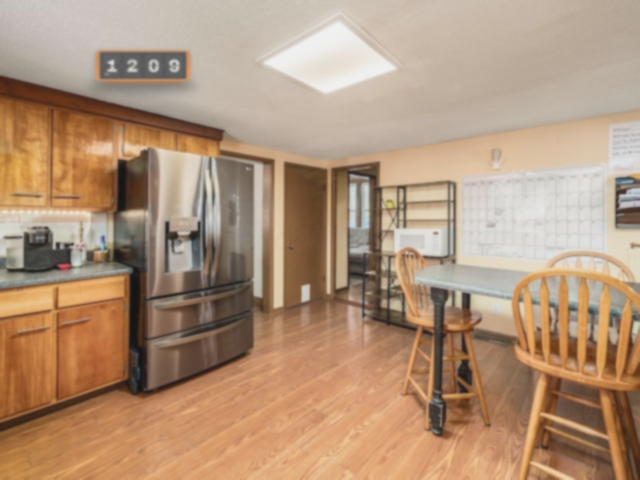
**12:09**
